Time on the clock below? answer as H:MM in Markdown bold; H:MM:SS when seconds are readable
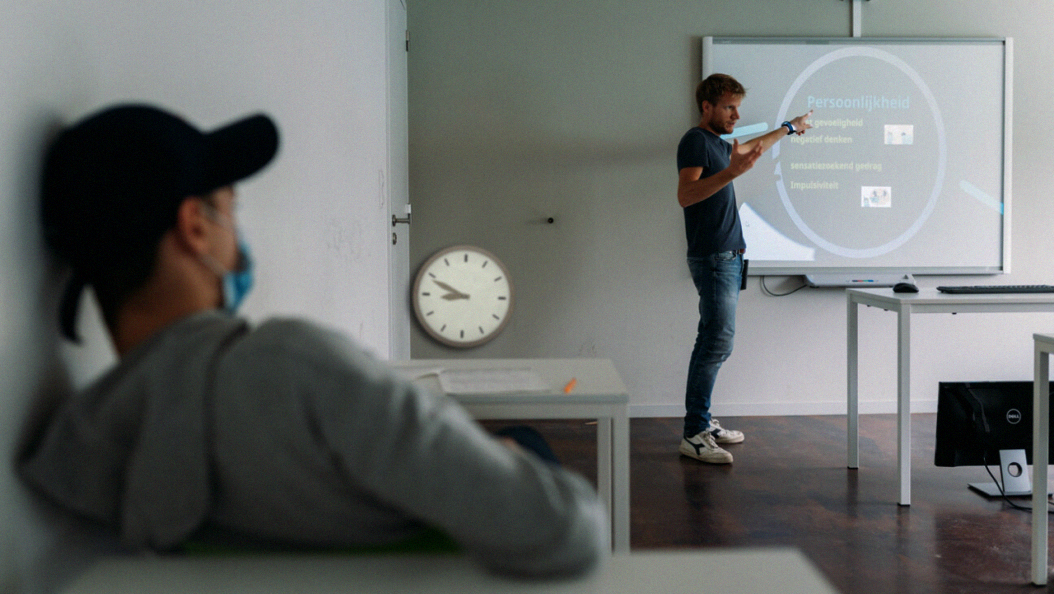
**8:49**
